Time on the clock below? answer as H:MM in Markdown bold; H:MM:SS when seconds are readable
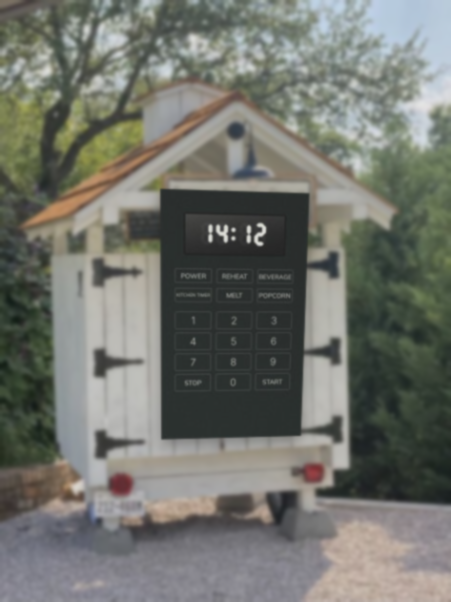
**14:12**
